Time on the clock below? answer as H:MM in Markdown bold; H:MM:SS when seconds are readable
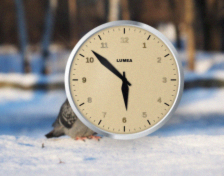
**5:52**
